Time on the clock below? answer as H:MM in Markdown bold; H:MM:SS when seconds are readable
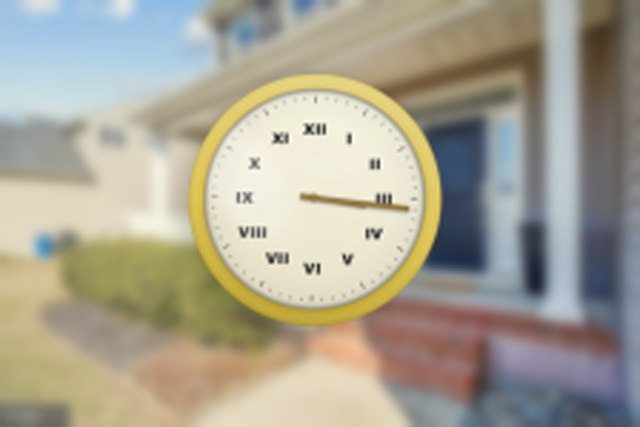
**3:16**
